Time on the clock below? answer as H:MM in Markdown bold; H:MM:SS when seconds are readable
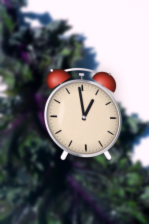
**12:59**
